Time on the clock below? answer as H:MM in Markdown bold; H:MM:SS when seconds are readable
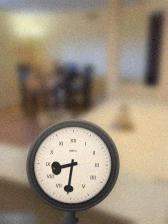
**8:31**
